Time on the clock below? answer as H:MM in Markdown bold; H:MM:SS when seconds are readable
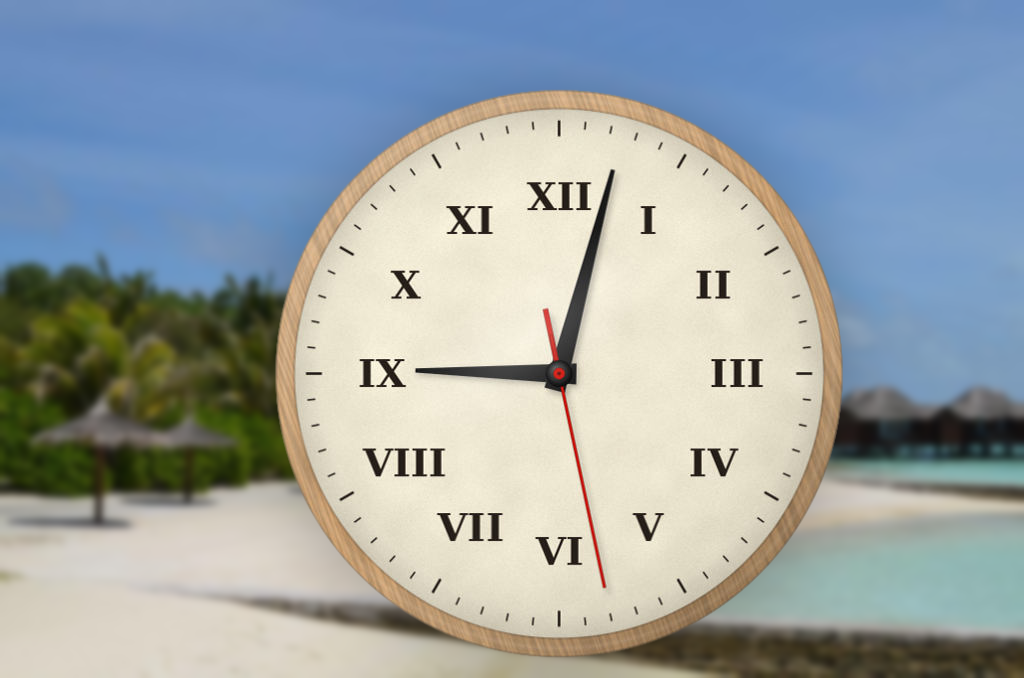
**9:02:28**
